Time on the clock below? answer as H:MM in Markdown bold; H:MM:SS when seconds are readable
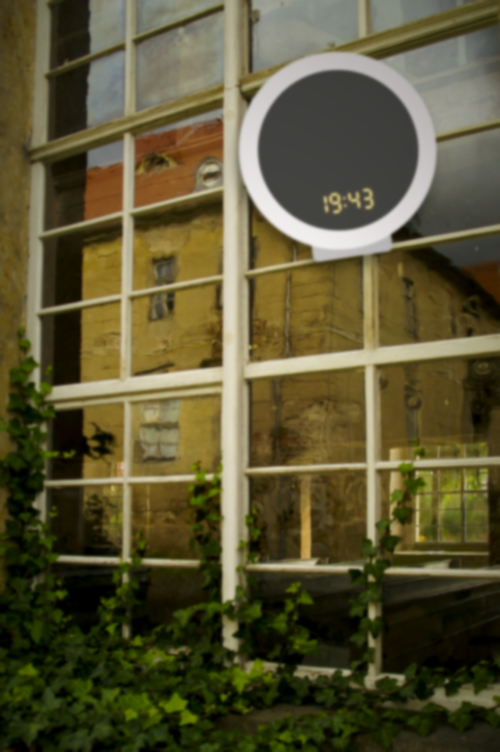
**19:43**
